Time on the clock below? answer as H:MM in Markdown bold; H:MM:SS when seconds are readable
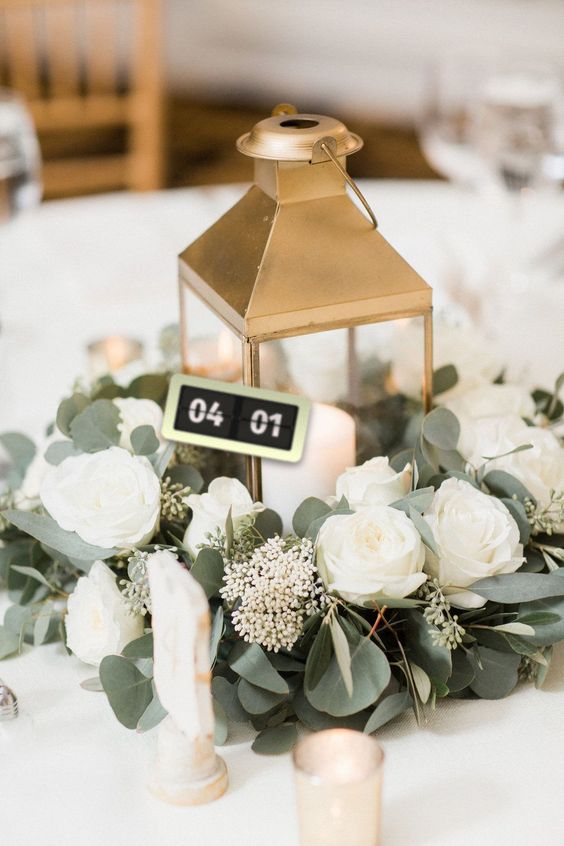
**4:01**
